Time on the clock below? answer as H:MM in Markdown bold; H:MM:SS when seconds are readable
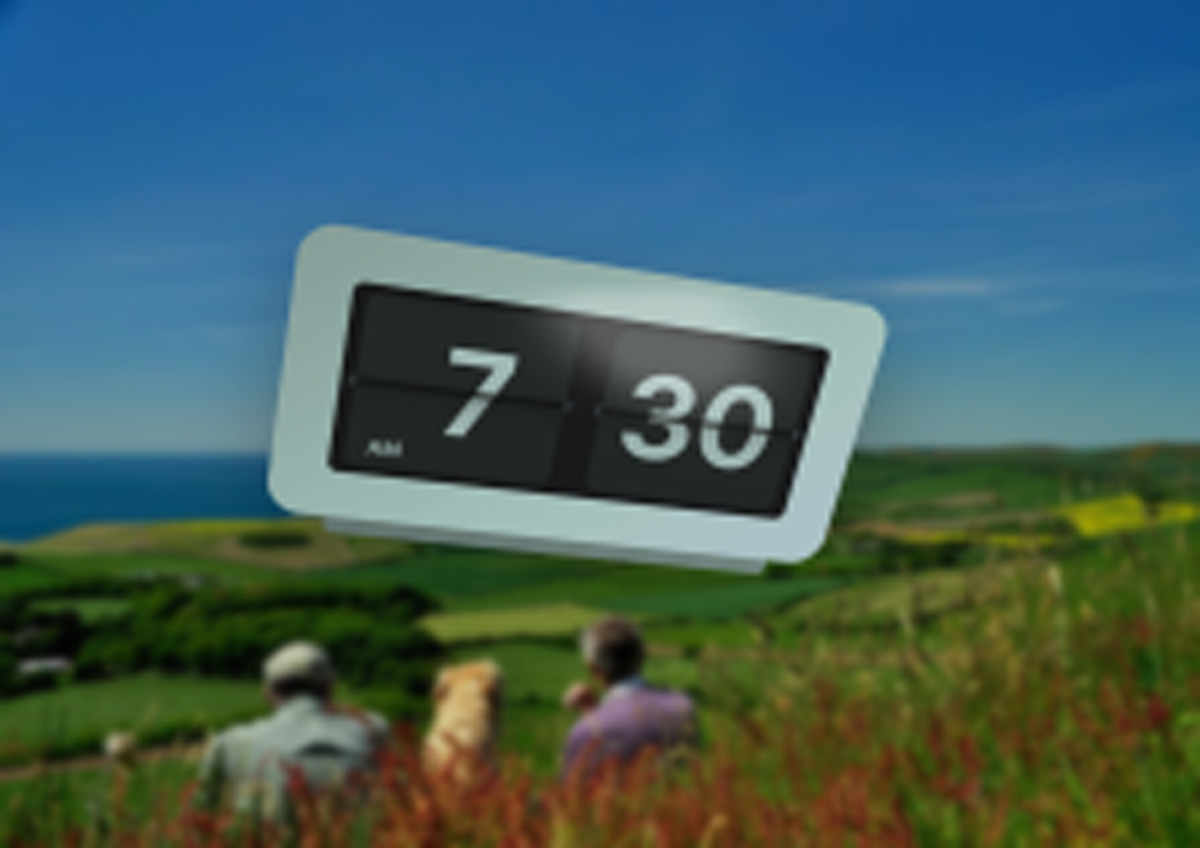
**7:30**
